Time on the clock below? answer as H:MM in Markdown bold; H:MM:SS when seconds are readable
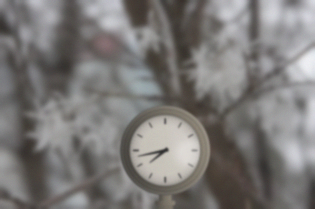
**7:43**
